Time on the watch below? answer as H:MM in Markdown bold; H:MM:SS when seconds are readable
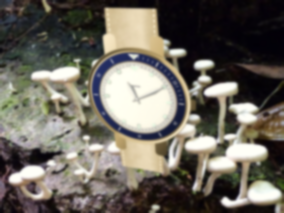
**11:10**
